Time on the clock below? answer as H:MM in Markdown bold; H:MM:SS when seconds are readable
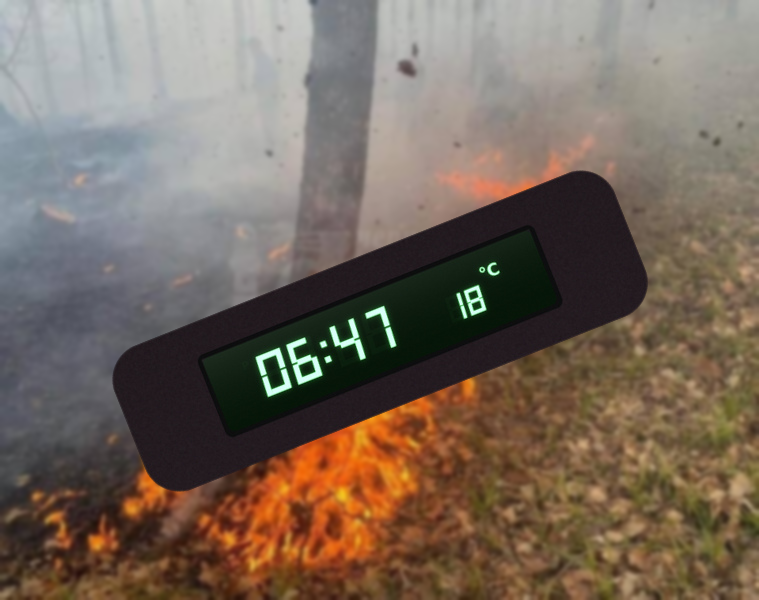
**6:47**
